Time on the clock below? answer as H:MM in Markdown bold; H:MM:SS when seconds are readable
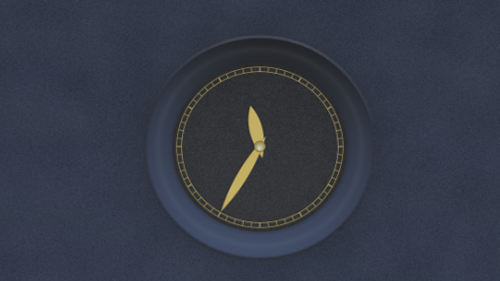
**11:35**
